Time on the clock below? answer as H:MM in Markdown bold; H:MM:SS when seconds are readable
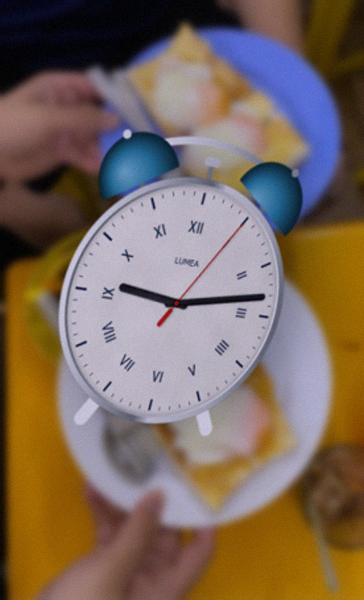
**9:13:05**
